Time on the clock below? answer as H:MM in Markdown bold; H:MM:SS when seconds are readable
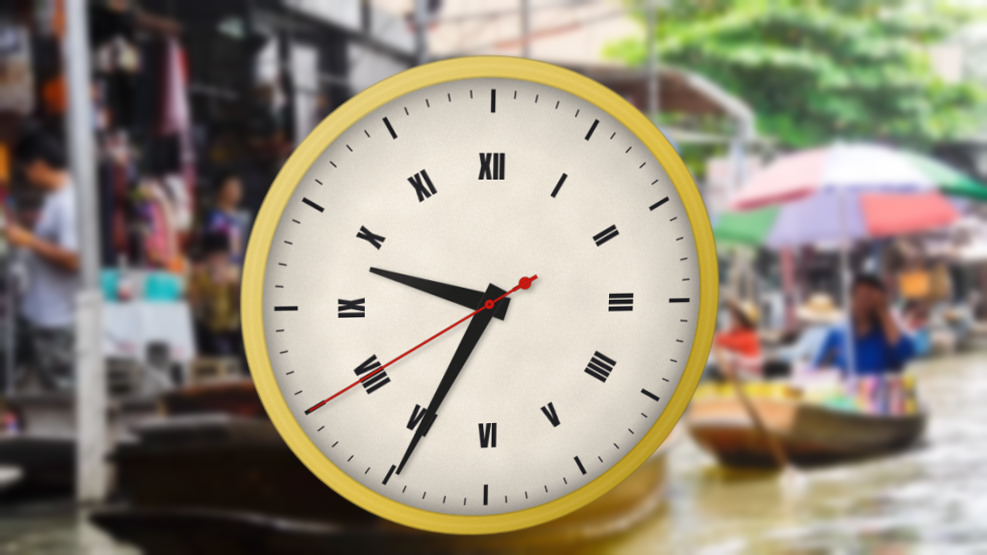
**9:34:40**
